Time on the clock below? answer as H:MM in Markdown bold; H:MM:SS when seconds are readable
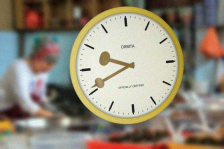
**9:41**
